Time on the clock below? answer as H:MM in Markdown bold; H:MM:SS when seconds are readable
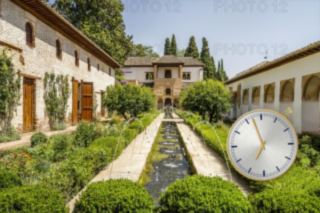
**6:57**
